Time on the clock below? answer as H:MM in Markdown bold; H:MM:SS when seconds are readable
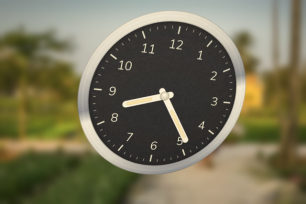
**8:24**
